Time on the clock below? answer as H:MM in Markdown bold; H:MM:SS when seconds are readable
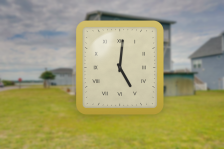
**5:01**
